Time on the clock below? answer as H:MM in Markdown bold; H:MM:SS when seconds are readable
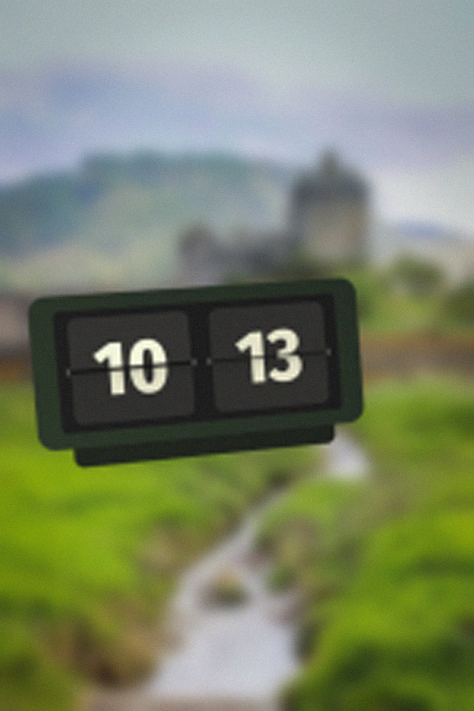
**10:13**
